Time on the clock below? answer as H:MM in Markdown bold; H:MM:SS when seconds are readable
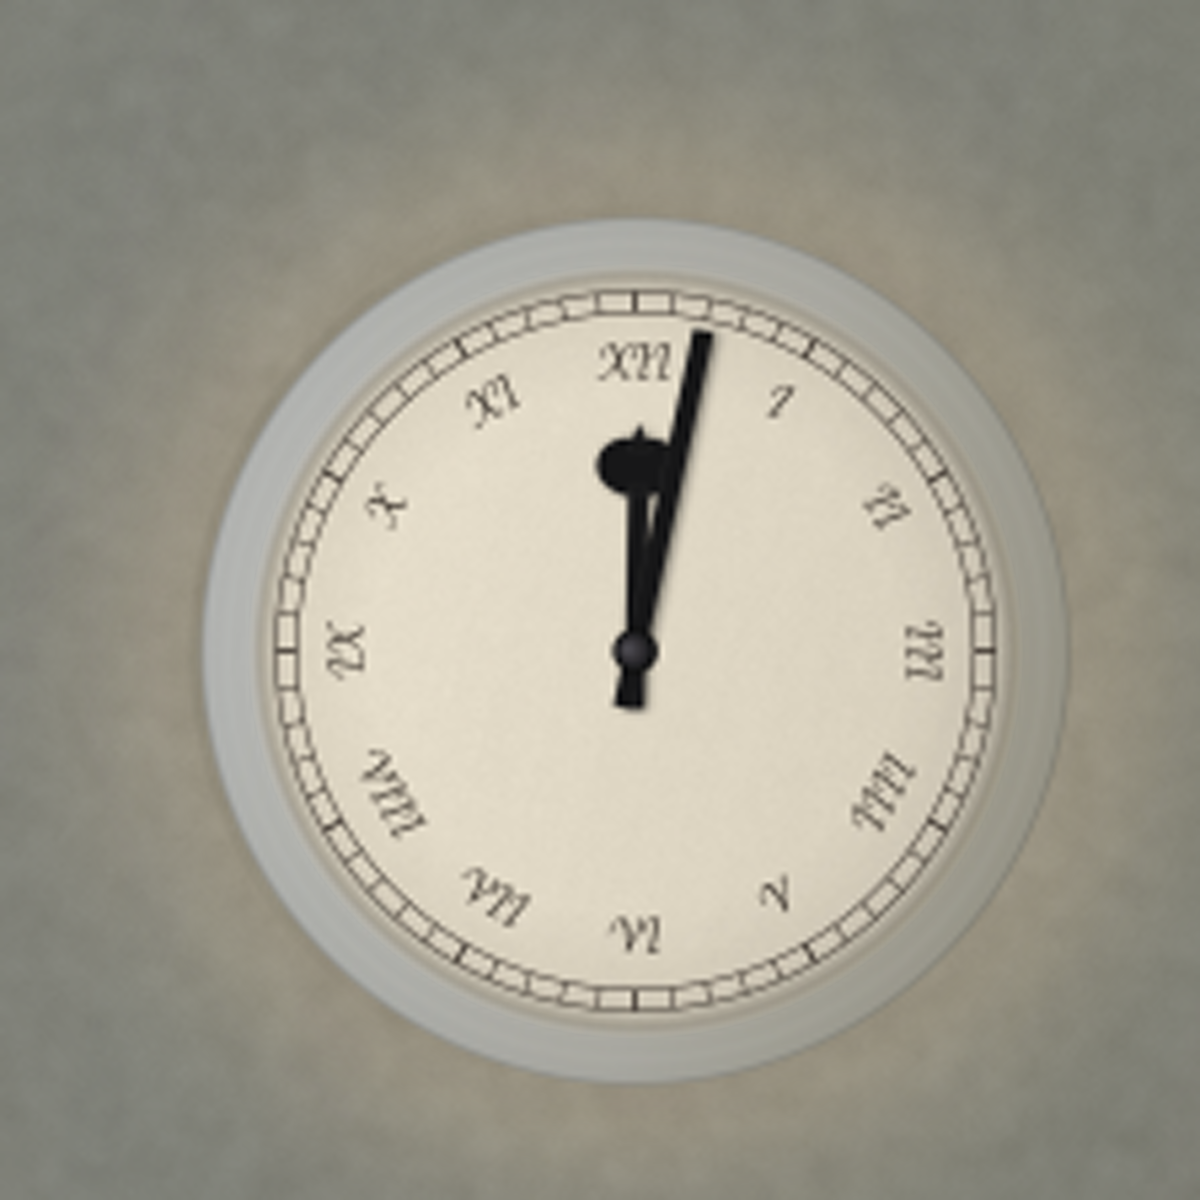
**12:02**
